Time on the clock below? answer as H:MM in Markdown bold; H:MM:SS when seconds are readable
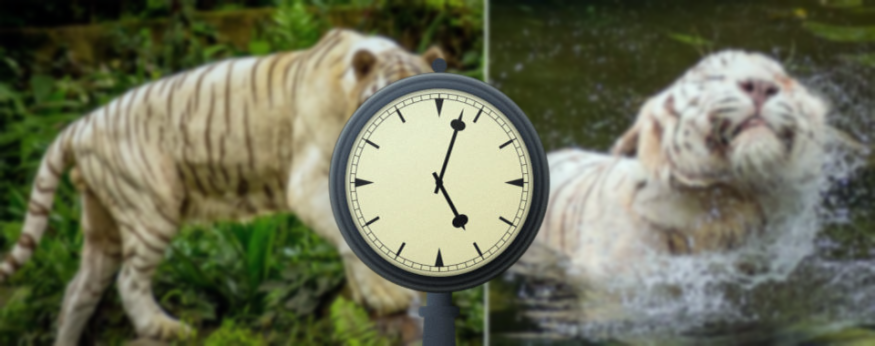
**5:03**
